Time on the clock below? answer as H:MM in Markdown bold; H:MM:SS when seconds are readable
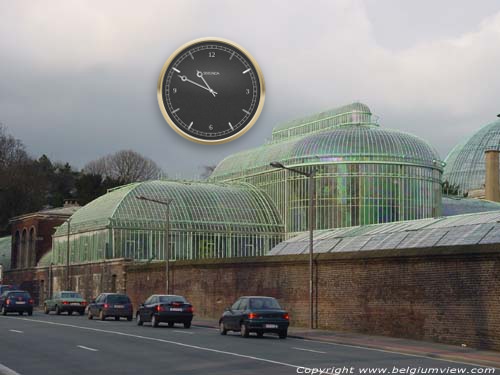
**10:49**
